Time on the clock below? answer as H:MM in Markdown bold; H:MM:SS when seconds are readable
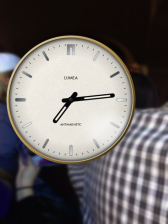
**7:14**
